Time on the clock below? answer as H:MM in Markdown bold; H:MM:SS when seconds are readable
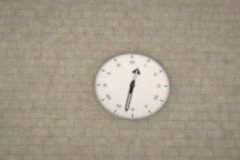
**12:32**
